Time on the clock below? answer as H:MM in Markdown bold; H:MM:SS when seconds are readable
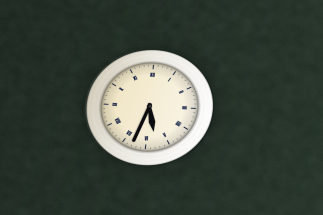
**5:33**
